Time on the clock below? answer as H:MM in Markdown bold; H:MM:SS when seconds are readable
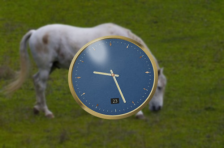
**9:27**
